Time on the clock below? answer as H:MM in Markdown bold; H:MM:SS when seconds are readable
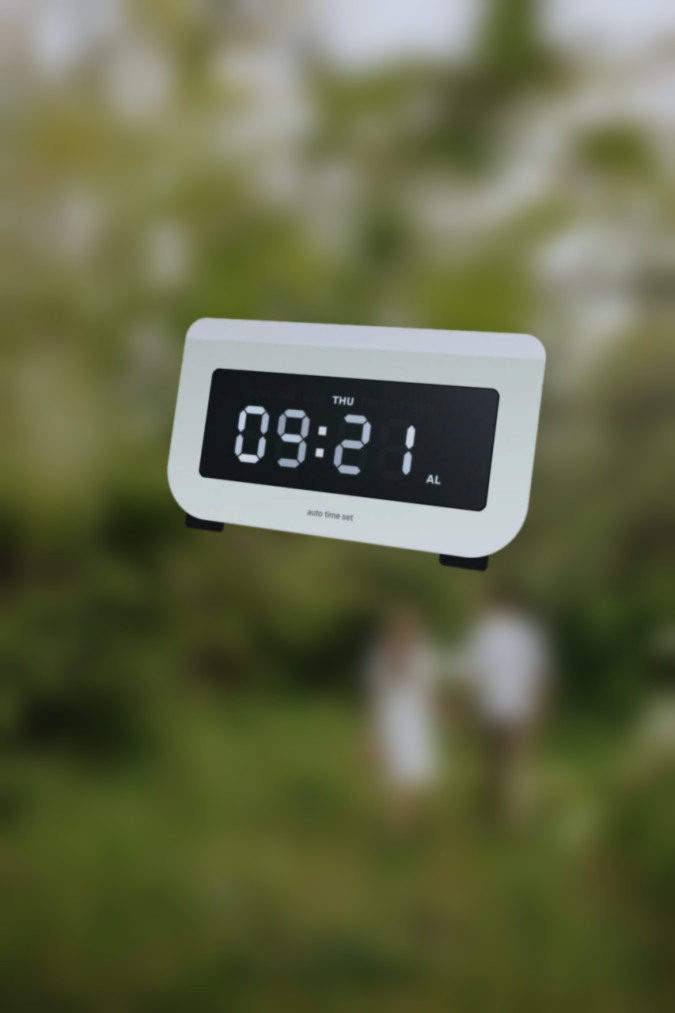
**9:21**
